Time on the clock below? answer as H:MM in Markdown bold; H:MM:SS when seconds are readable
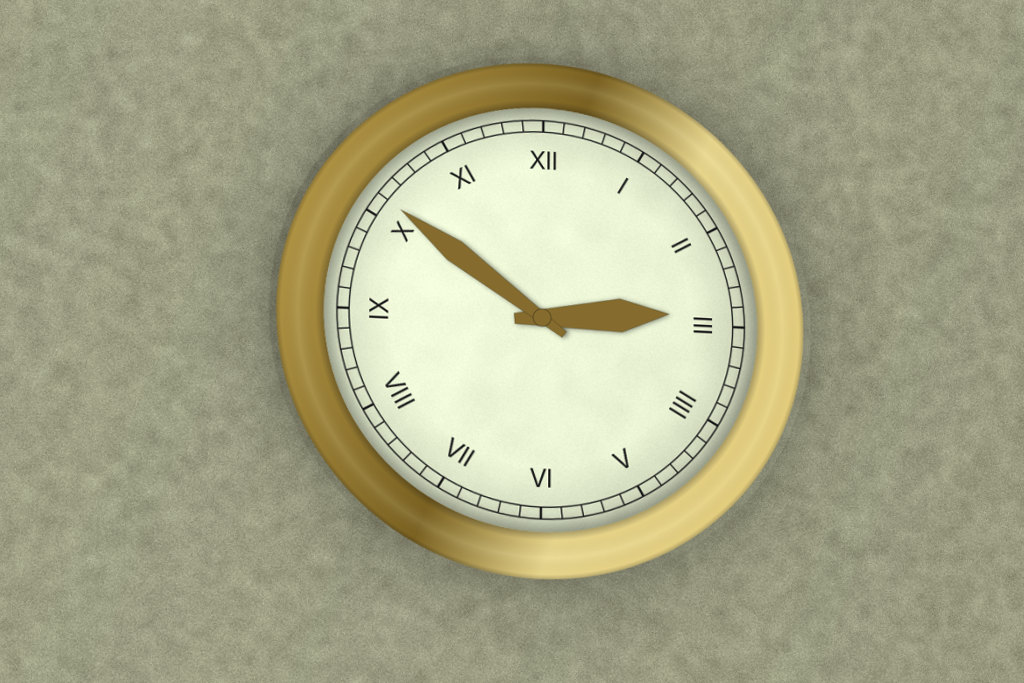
**2:51**
